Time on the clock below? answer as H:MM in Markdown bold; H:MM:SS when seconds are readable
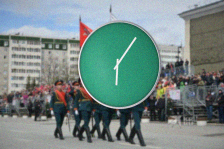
**6:06**
